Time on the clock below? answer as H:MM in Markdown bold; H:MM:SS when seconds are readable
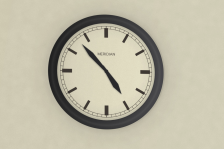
**4:53**
